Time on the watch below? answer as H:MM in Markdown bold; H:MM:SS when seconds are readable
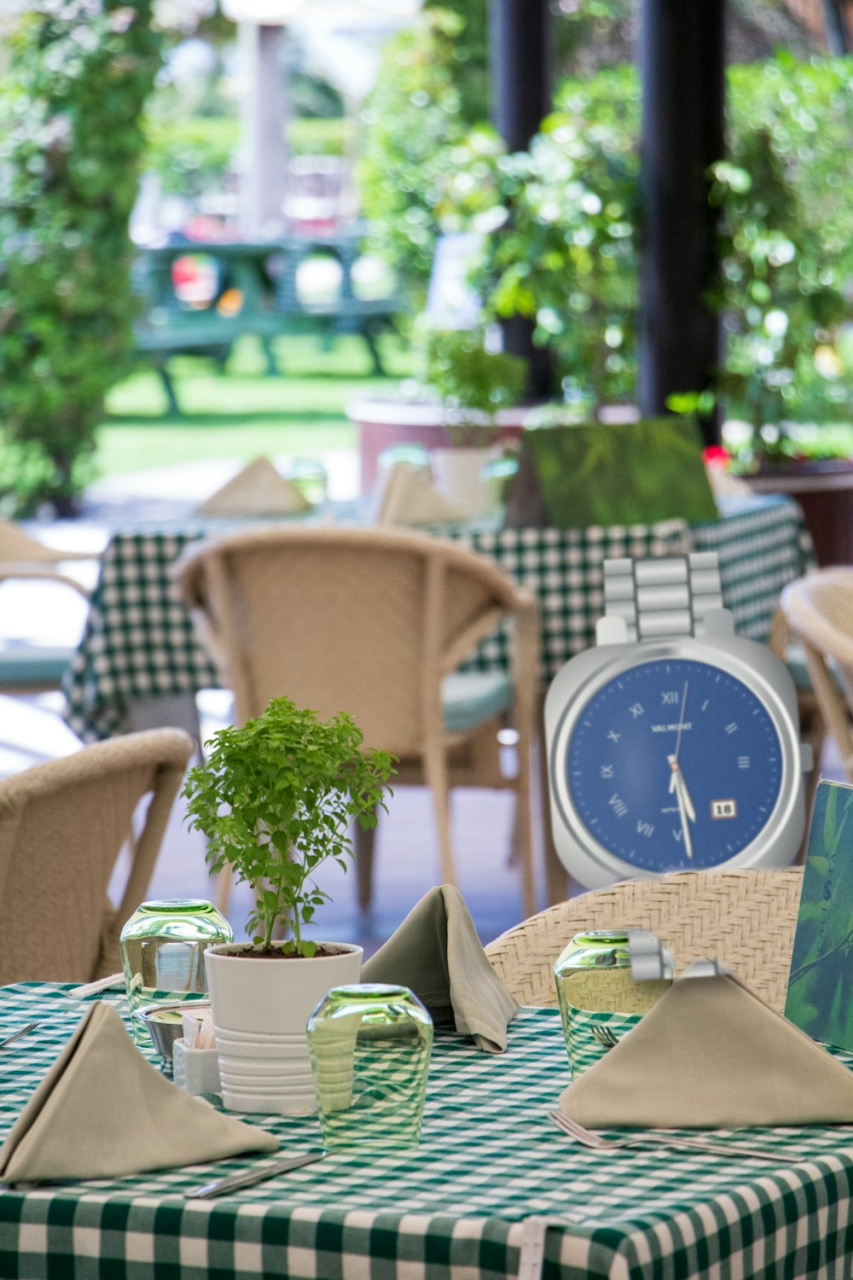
**5:29:02**
